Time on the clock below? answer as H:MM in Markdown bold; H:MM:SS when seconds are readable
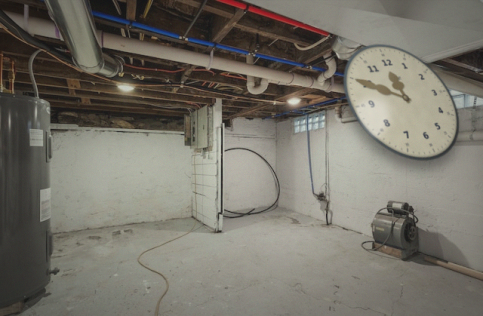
**11:50**
